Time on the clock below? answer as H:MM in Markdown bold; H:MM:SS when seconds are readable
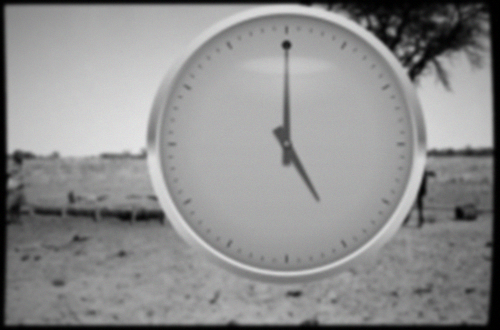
**5:00**
